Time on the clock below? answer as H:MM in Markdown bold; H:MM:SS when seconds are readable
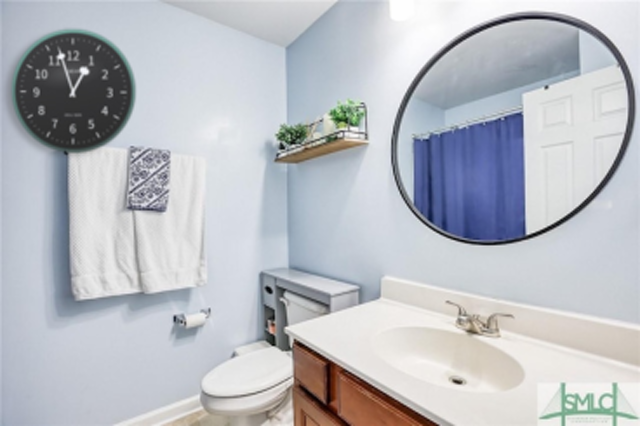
**12:57**
